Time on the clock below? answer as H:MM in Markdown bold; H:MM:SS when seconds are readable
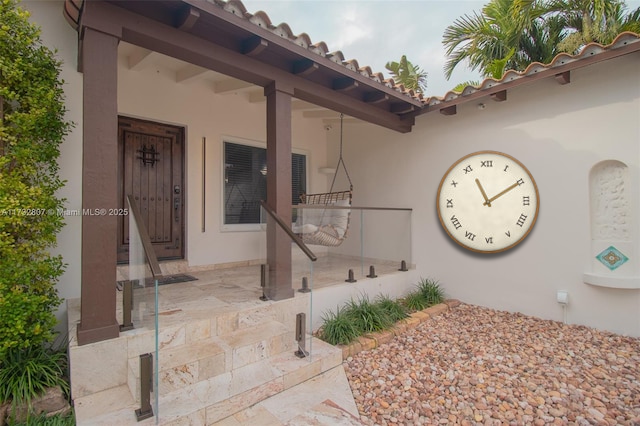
**11:10**
